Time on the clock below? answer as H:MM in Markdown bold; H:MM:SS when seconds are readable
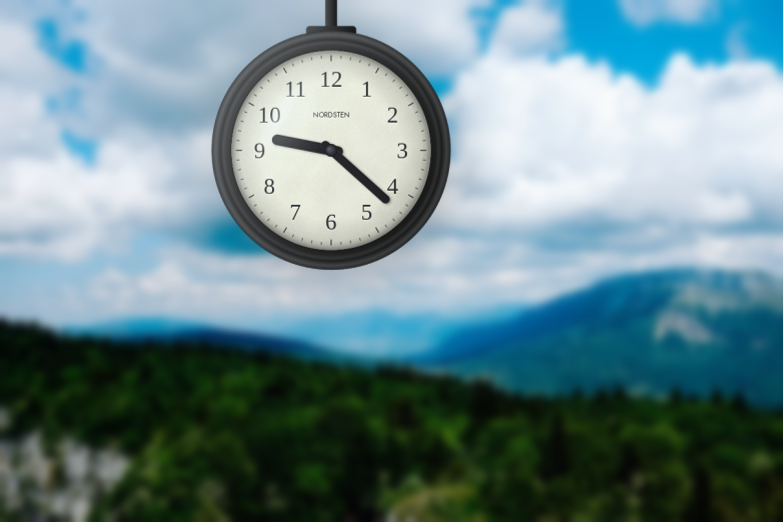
**9:22**
